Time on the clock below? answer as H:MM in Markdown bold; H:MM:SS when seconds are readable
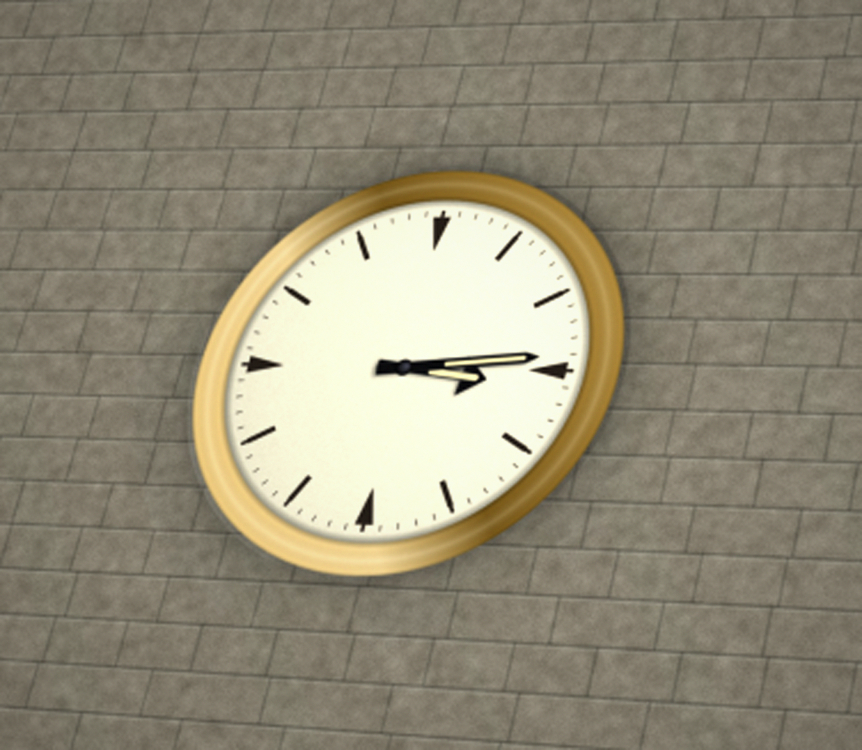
**3:14**
